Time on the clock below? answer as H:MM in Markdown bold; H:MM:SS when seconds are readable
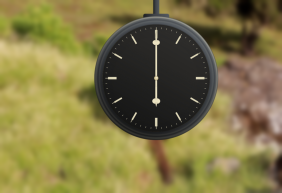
**6:00**
